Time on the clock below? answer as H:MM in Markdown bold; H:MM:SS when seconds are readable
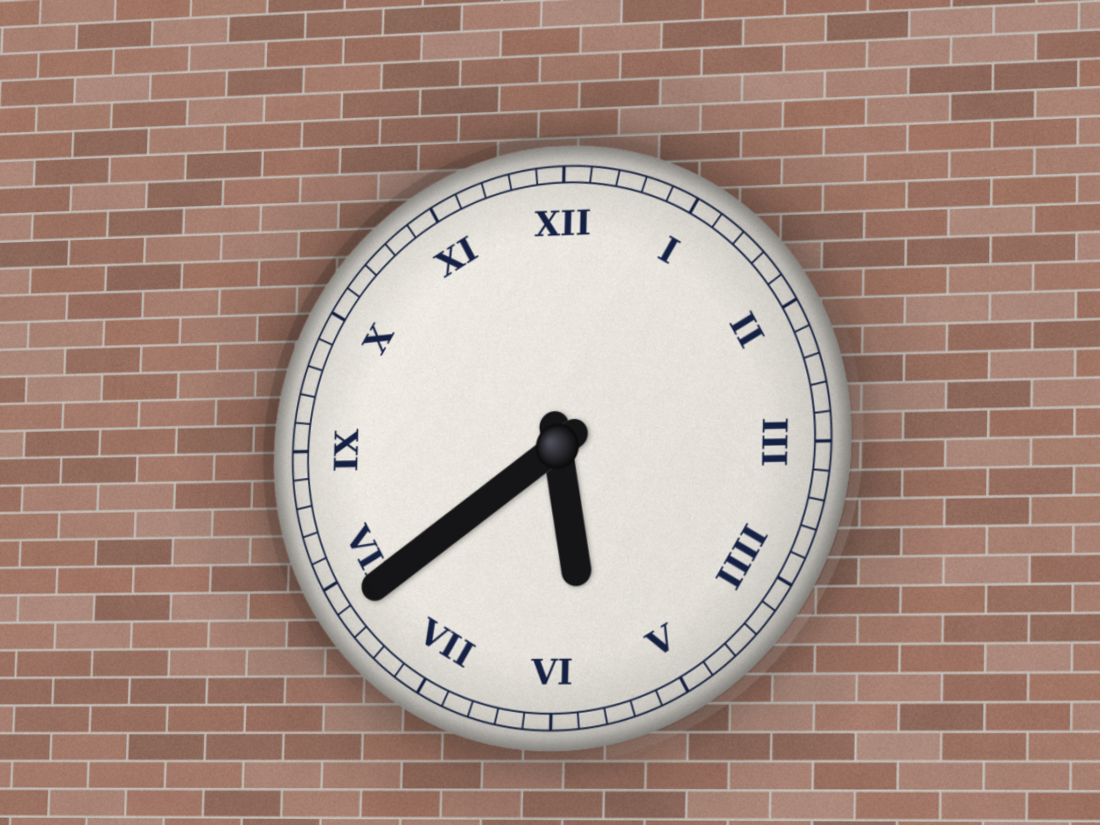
**5:39**
